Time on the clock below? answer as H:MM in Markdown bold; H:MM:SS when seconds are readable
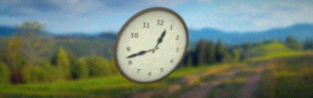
**12:42**
